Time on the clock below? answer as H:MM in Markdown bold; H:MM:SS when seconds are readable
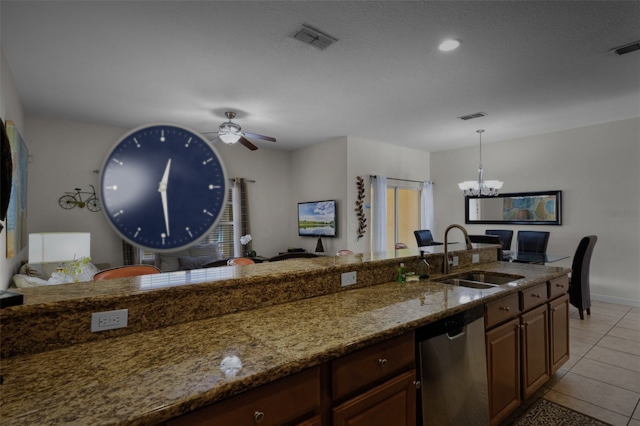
**12:29**
